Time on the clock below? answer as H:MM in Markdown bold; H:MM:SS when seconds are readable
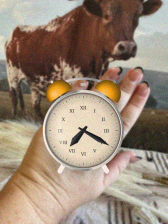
**7:20**
